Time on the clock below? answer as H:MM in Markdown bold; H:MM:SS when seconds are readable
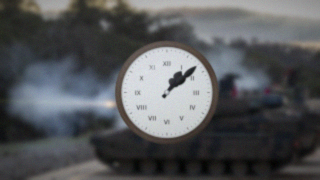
**1:08**
